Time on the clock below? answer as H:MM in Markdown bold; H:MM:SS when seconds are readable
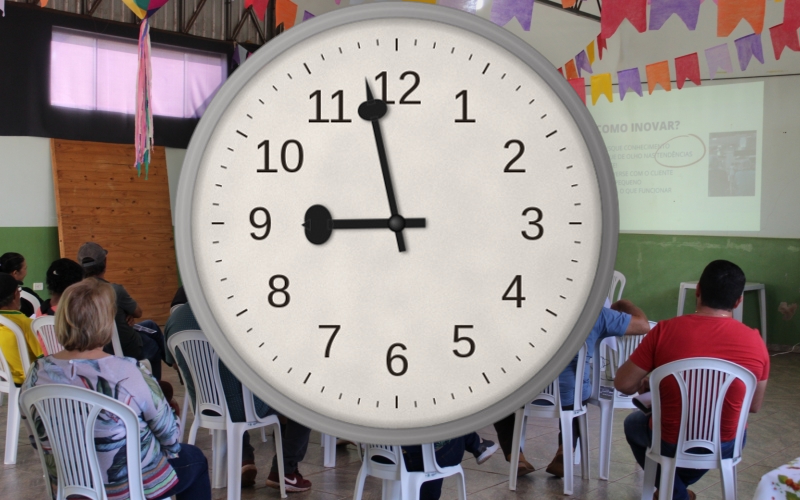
**8:58**
